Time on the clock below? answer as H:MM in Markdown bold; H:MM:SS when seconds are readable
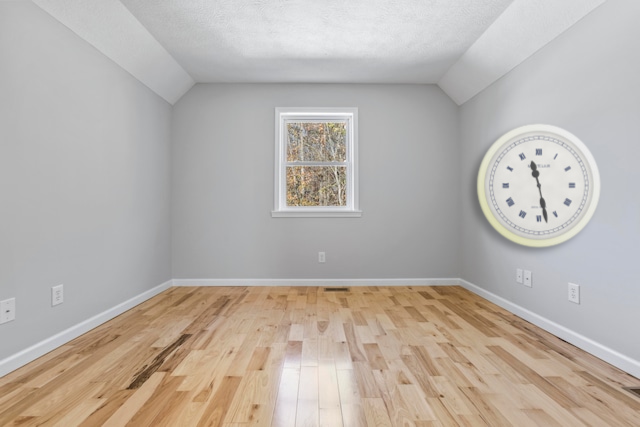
**11:28**
